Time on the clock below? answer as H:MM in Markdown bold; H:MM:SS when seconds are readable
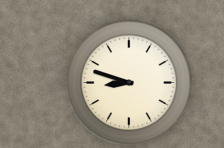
**8:48**
